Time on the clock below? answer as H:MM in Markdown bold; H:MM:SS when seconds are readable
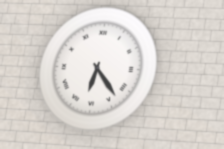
**6:23**
